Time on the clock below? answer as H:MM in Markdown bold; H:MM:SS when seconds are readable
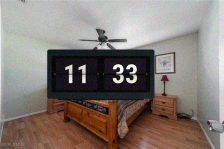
**11:33**
